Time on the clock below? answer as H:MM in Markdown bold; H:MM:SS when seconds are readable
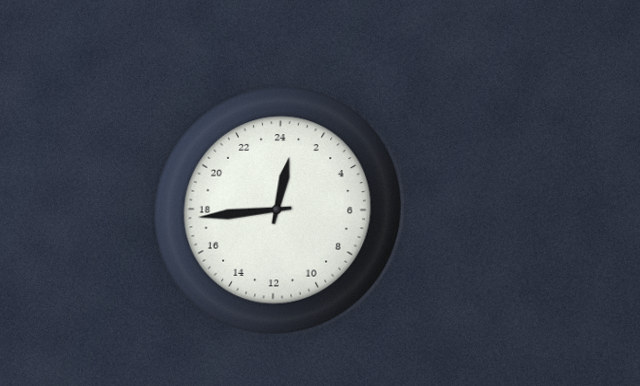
**0:44**
